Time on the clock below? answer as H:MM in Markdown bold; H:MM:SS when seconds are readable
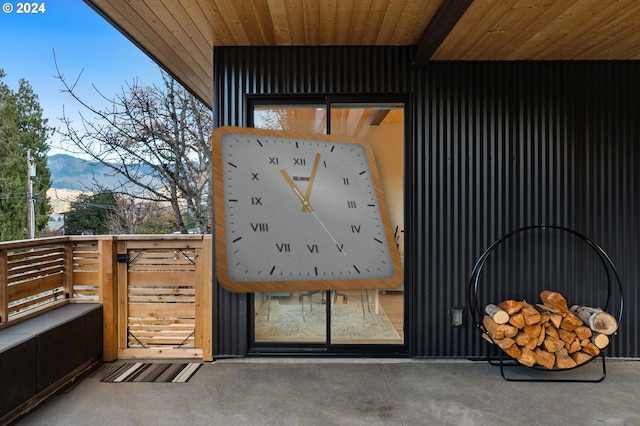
**11:03:25**
